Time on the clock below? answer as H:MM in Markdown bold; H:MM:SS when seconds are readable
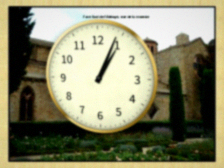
**1:04**
